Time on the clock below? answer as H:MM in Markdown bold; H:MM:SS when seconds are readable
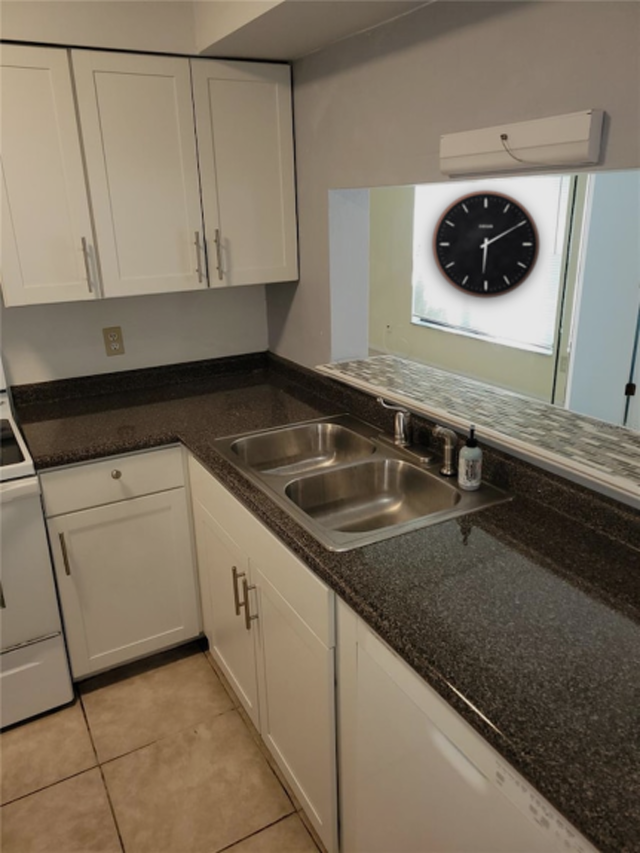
**6:10**
